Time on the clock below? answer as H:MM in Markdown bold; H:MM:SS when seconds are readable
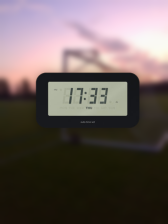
**17:33**
